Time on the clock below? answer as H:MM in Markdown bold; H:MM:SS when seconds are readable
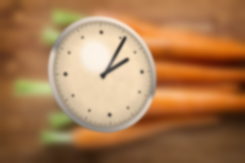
**2:06**
